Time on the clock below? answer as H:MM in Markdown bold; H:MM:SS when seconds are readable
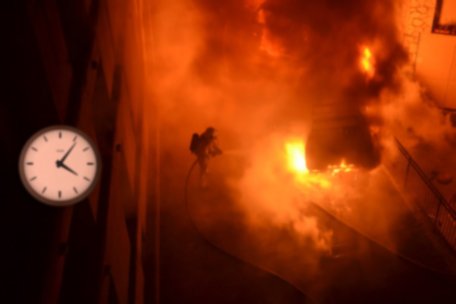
**4:06**
